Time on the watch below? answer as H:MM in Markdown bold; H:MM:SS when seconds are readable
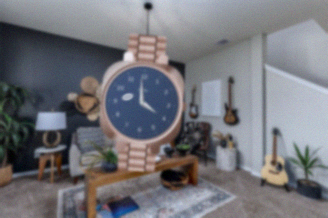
**3:59**
